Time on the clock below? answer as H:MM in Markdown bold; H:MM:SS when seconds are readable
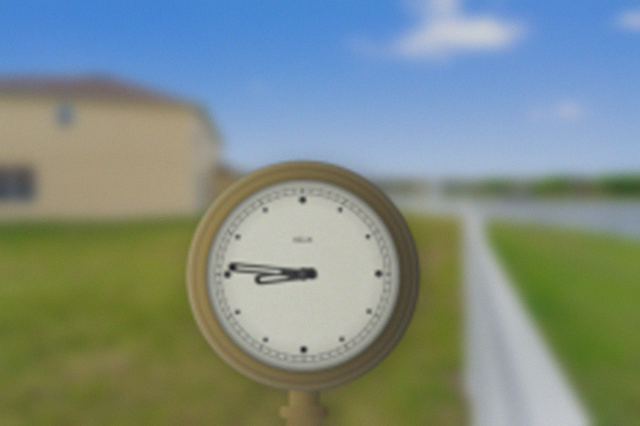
**8:46**
